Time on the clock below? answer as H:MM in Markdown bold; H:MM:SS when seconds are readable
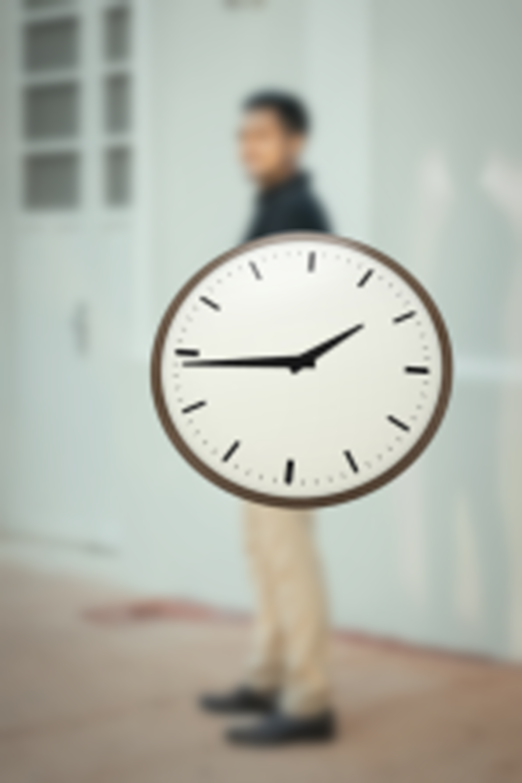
**1:44**
